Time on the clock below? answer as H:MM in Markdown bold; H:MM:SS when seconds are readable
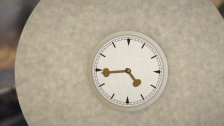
**4:44**
